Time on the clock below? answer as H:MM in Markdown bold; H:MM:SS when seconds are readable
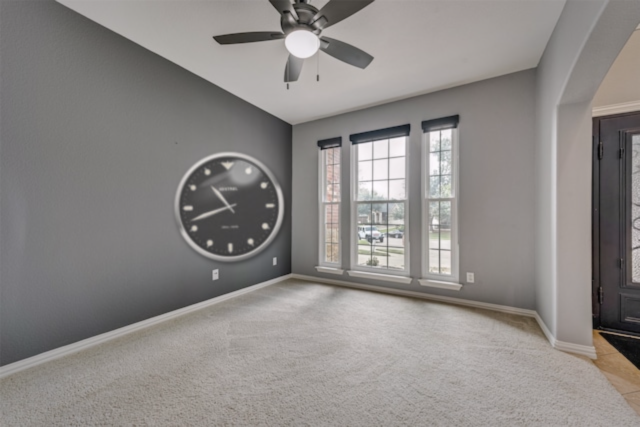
**10:42**
